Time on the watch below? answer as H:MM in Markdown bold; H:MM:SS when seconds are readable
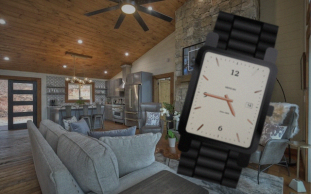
**4:45**
